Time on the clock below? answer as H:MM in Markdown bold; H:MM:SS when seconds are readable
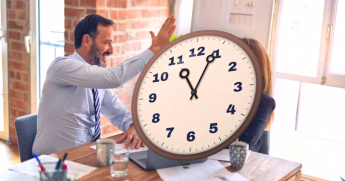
**11:04**
